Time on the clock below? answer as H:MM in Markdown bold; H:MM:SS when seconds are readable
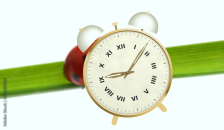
**9:08**
